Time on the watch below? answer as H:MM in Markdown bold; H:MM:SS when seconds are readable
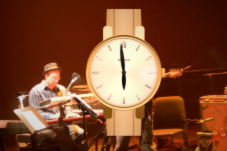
**5:59**
